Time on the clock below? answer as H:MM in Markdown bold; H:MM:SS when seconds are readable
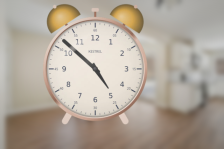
**4:52**
